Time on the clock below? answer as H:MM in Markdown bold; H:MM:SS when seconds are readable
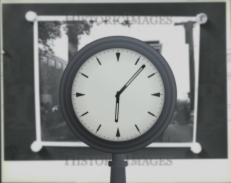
**6:07**
